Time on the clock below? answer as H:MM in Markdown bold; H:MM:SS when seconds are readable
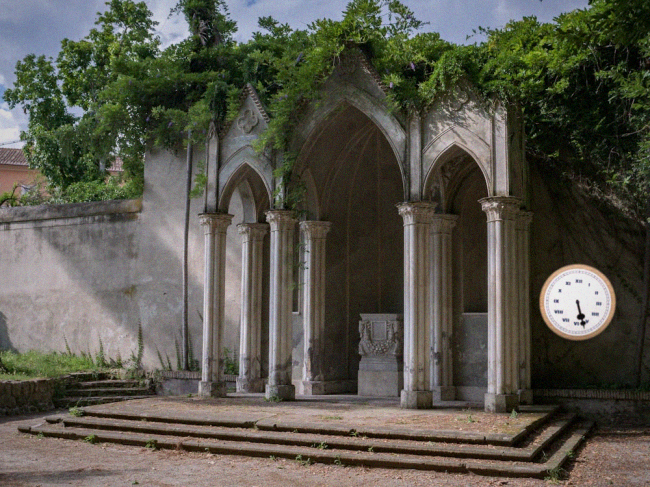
**5:27**
